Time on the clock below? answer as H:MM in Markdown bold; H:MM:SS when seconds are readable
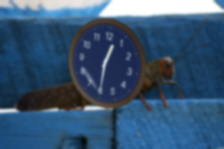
**12:30**
